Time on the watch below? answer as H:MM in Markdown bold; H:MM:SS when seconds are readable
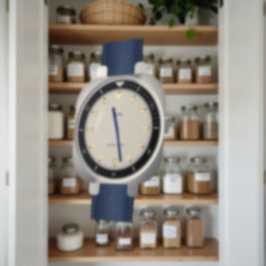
**11:28**
